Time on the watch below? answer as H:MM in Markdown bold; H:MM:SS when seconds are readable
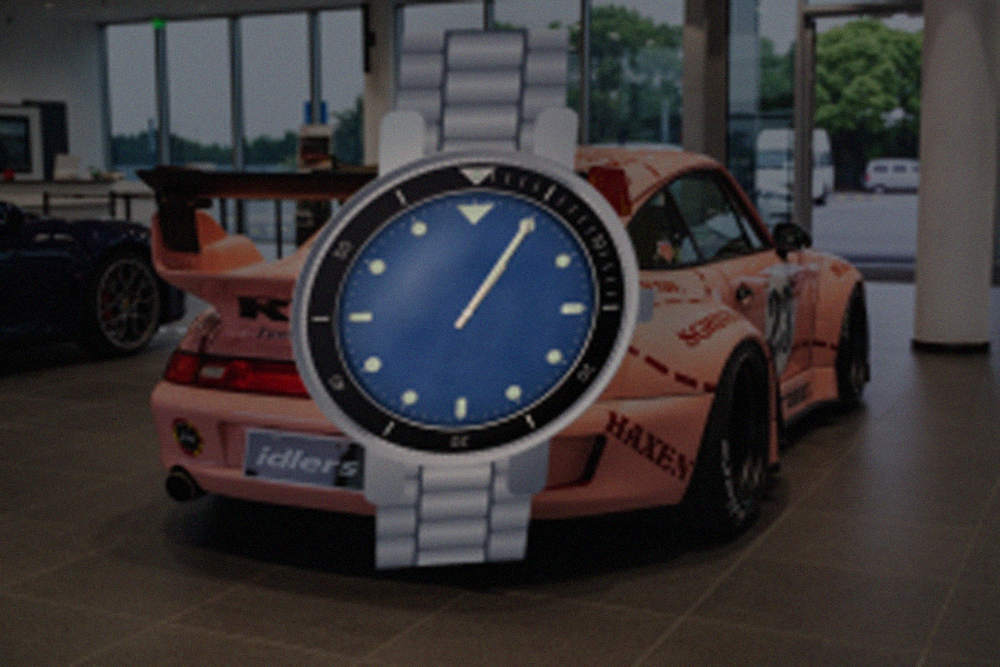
**1:05**
